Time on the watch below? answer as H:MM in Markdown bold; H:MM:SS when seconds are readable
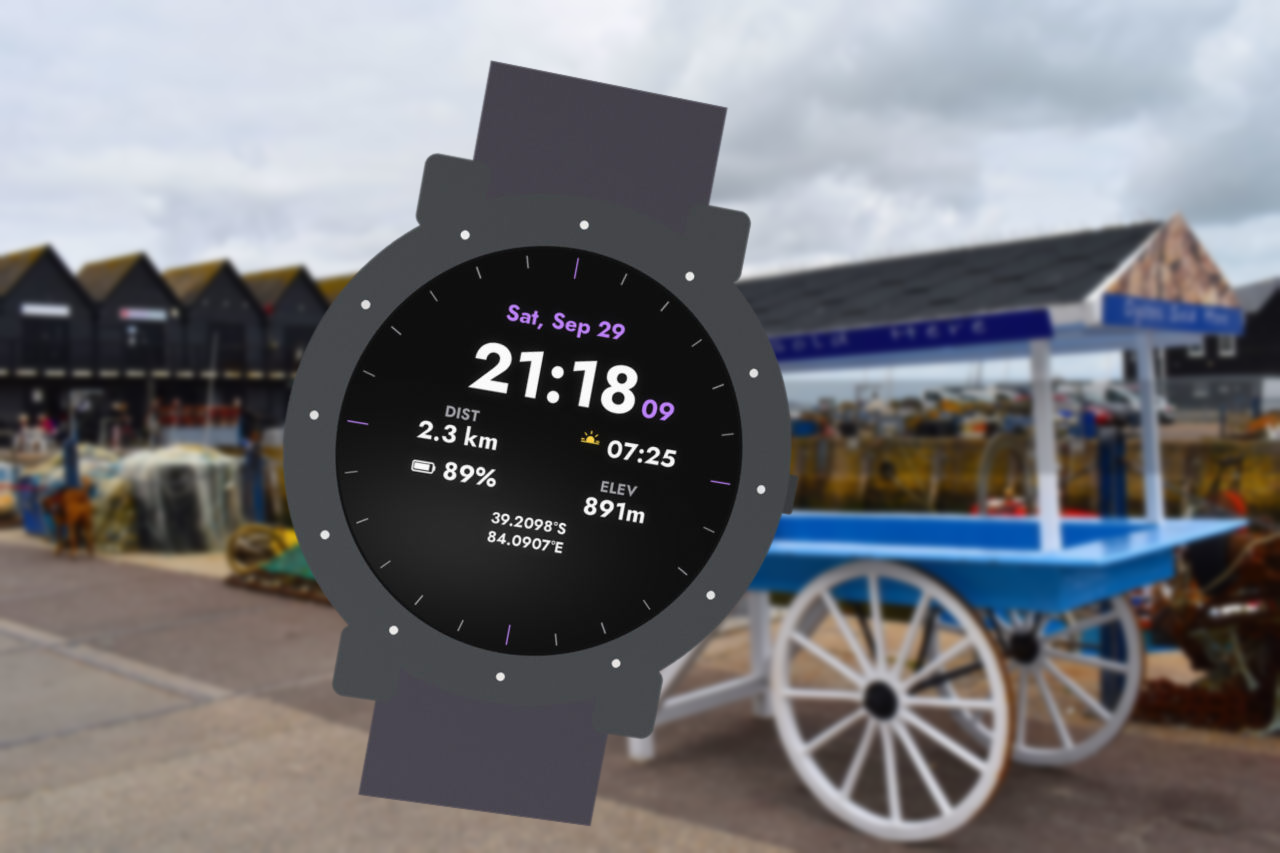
**21:18:09**
